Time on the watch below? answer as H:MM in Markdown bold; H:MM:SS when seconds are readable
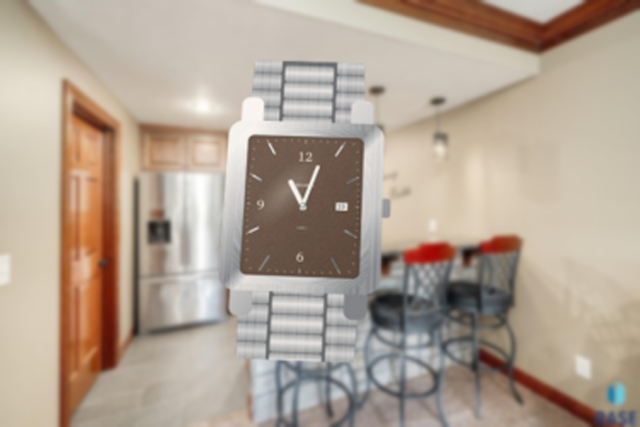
**11:03**
